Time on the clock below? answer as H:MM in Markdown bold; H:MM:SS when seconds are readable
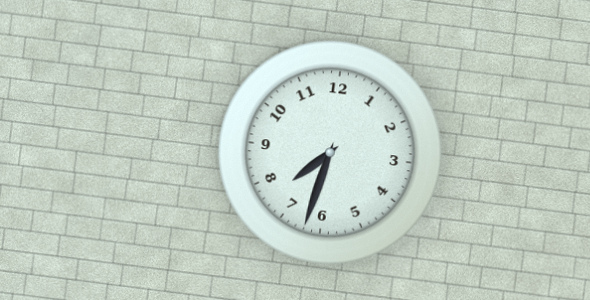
**7:32**
